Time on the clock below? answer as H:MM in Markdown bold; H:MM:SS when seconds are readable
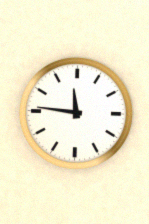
**11:46**
